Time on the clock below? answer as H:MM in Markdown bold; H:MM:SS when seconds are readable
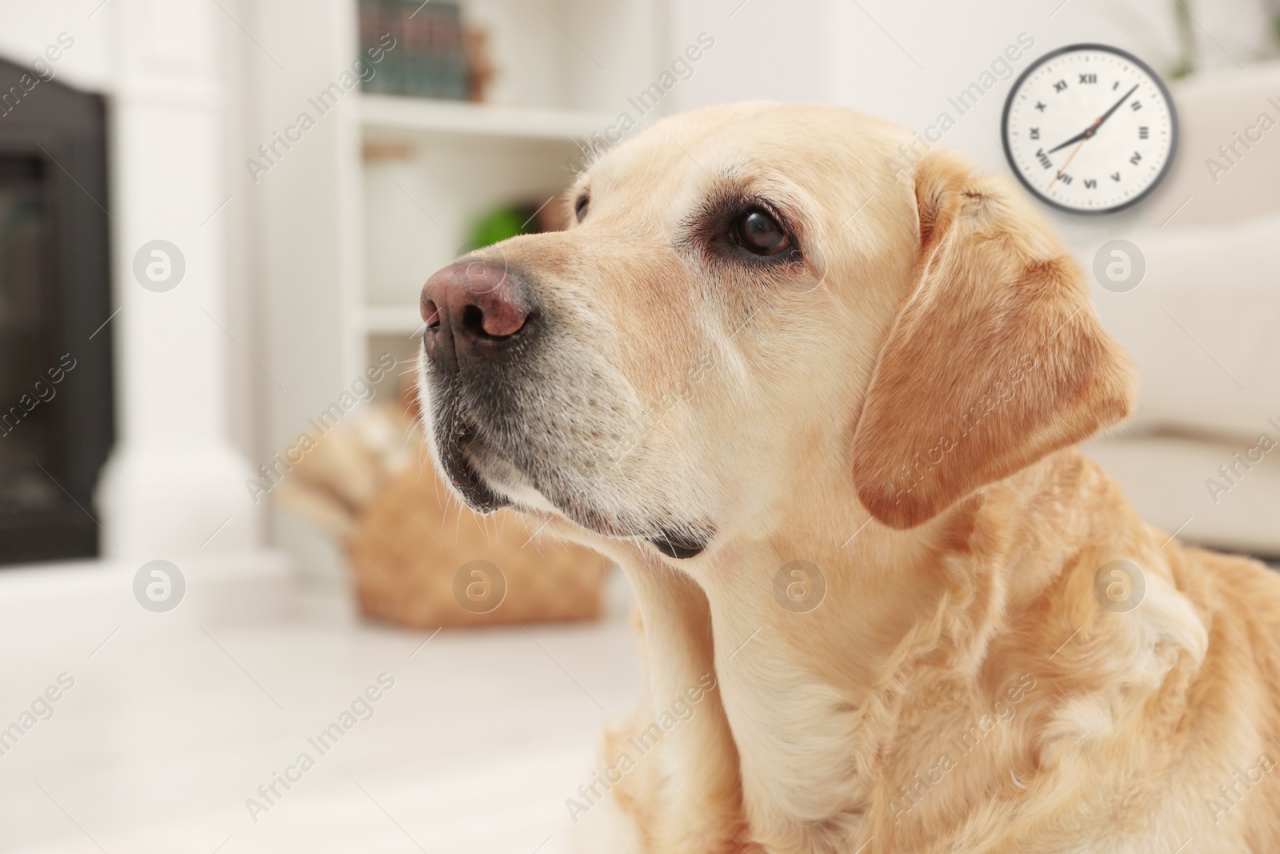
**8:07:36**
